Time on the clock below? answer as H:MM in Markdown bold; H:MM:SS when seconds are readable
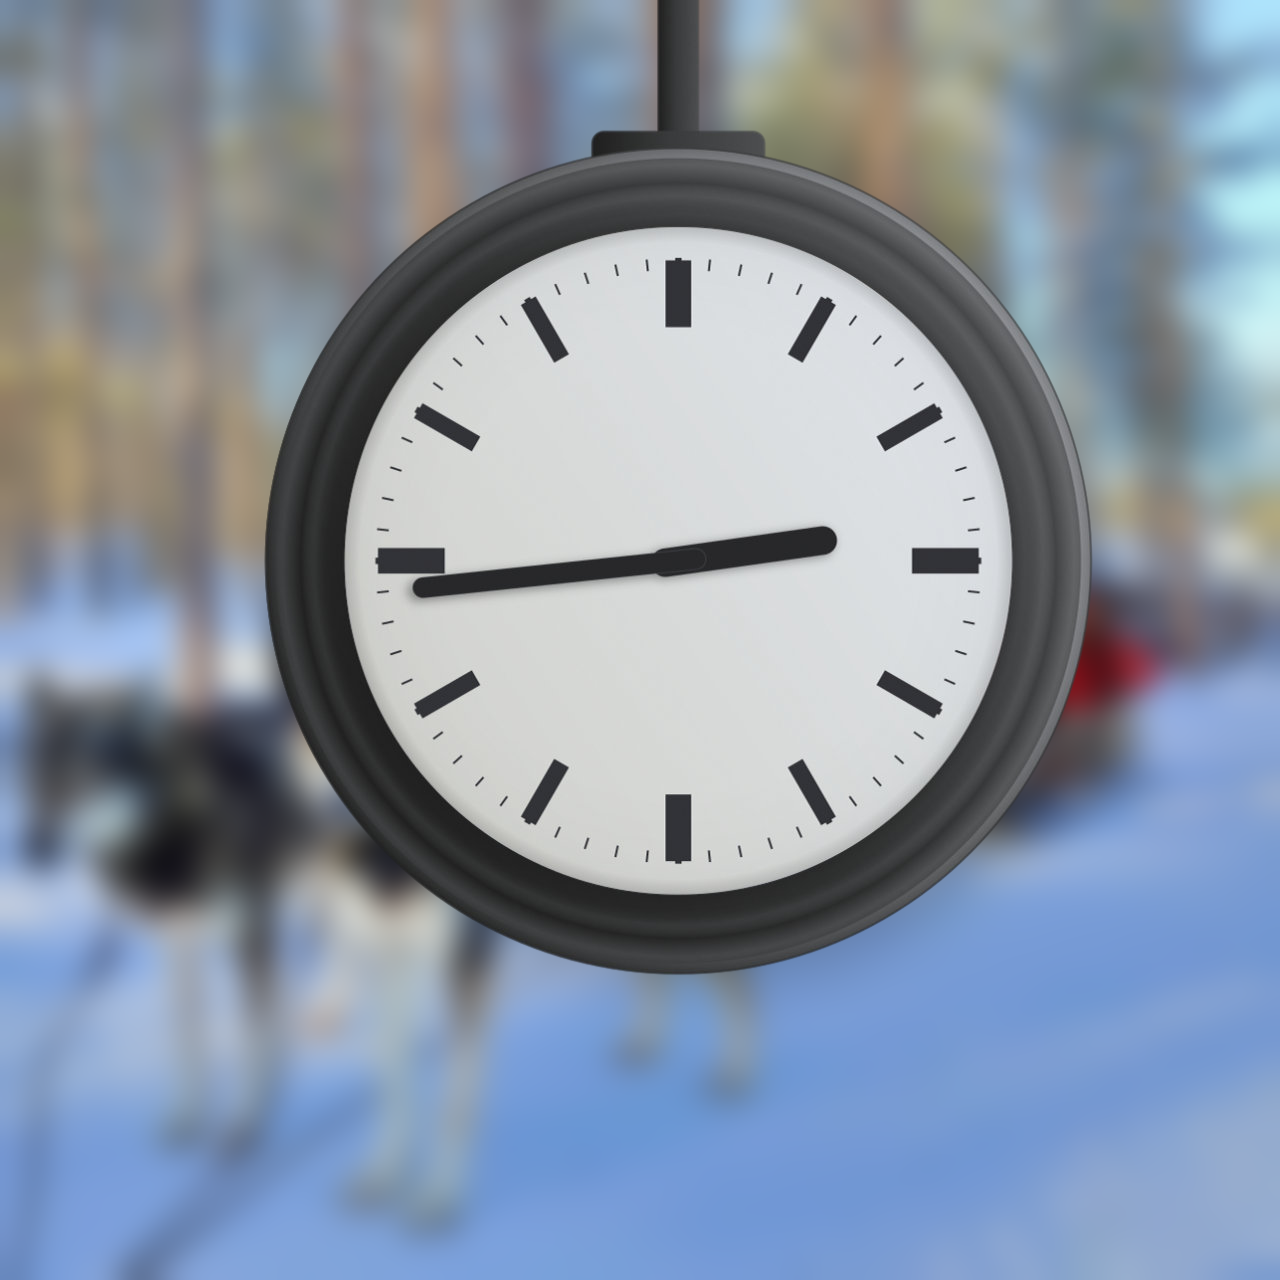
**2:44**
